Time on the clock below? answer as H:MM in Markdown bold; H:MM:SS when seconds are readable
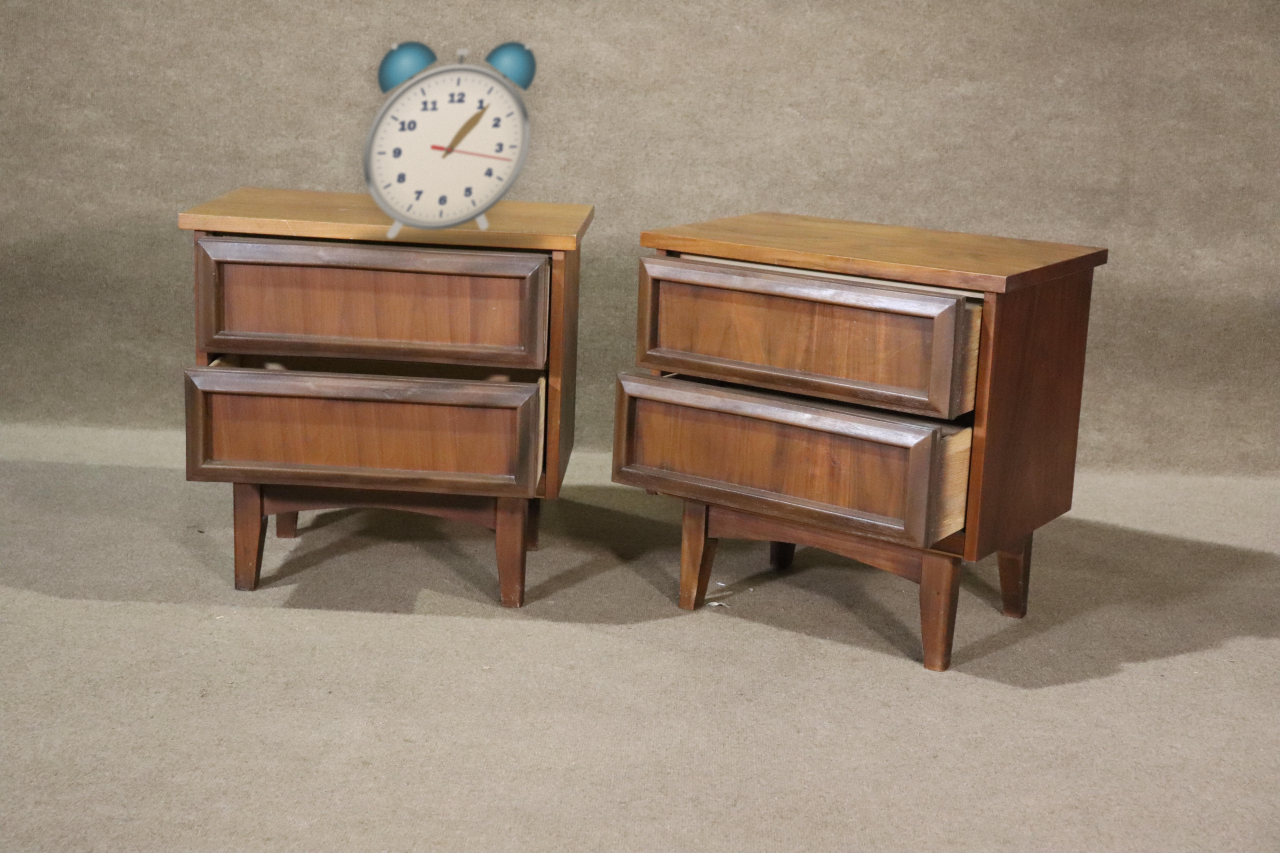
**1:06:17**
